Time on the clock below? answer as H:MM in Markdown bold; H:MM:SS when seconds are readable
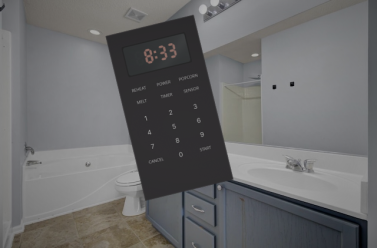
**8:33**
